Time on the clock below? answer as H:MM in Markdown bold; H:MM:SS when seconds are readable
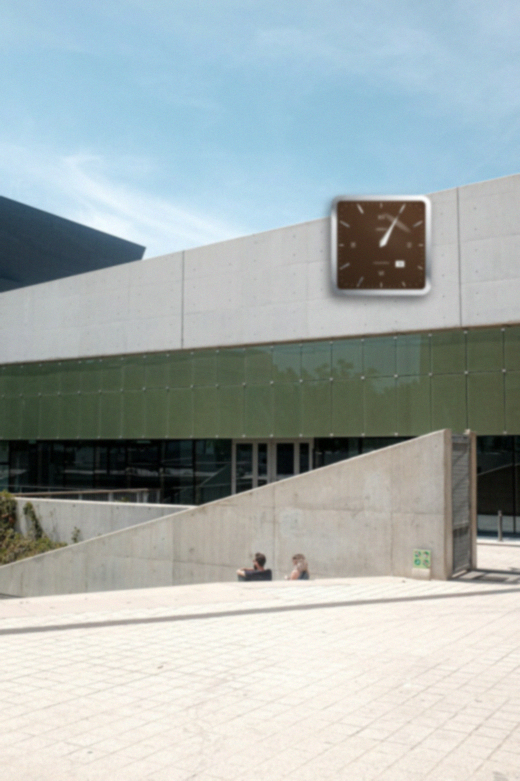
**1:05**
